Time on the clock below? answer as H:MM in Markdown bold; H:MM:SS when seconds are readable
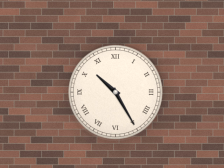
**10:25**
